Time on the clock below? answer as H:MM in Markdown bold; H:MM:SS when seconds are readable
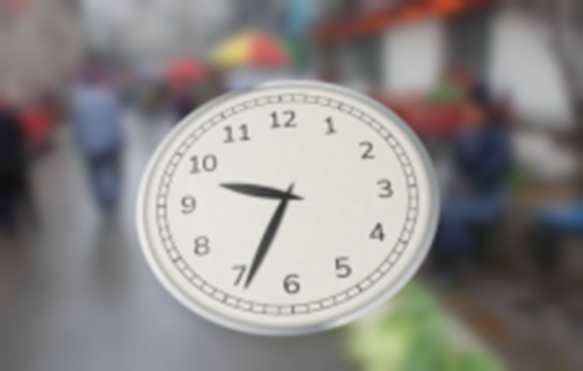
**9:34**
